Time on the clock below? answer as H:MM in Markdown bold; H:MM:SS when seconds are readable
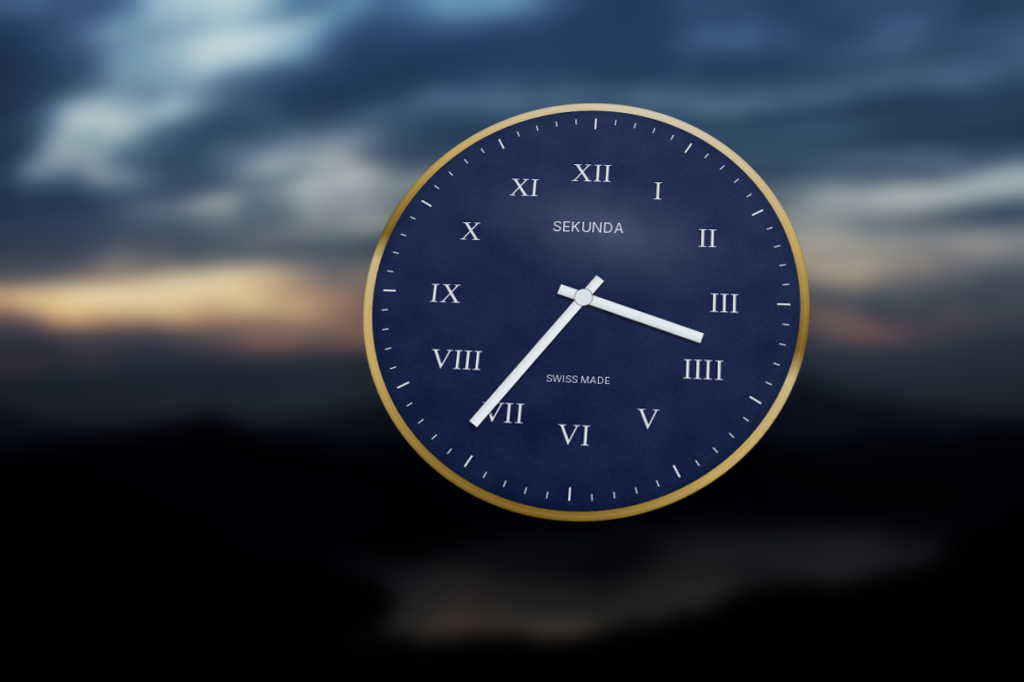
**3:36**
